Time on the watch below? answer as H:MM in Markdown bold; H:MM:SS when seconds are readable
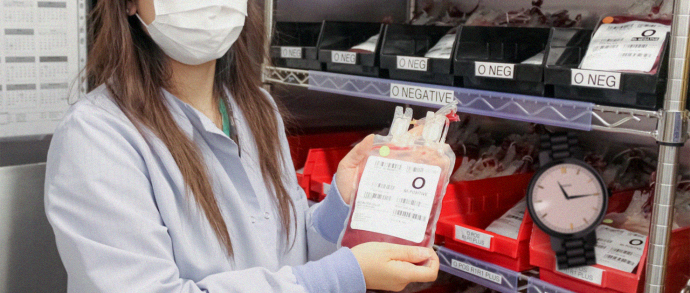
**11:15**
